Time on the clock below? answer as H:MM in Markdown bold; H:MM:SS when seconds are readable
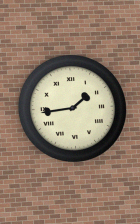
**1:44**
